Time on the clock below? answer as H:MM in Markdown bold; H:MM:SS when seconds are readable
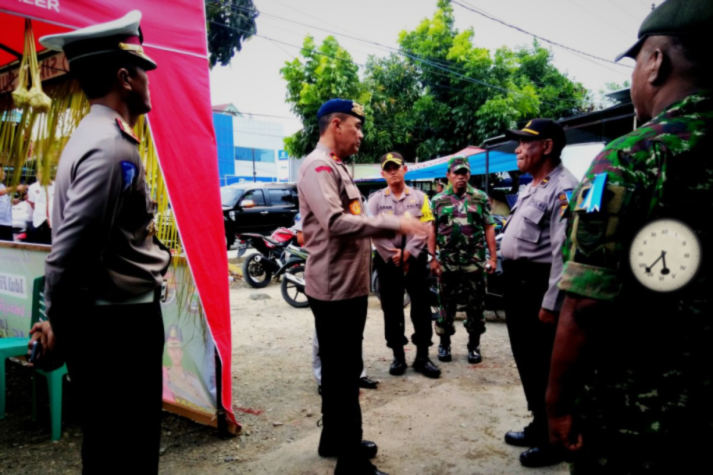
**5:37**
